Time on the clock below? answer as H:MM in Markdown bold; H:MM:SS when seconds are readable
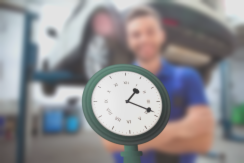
**1:19**
